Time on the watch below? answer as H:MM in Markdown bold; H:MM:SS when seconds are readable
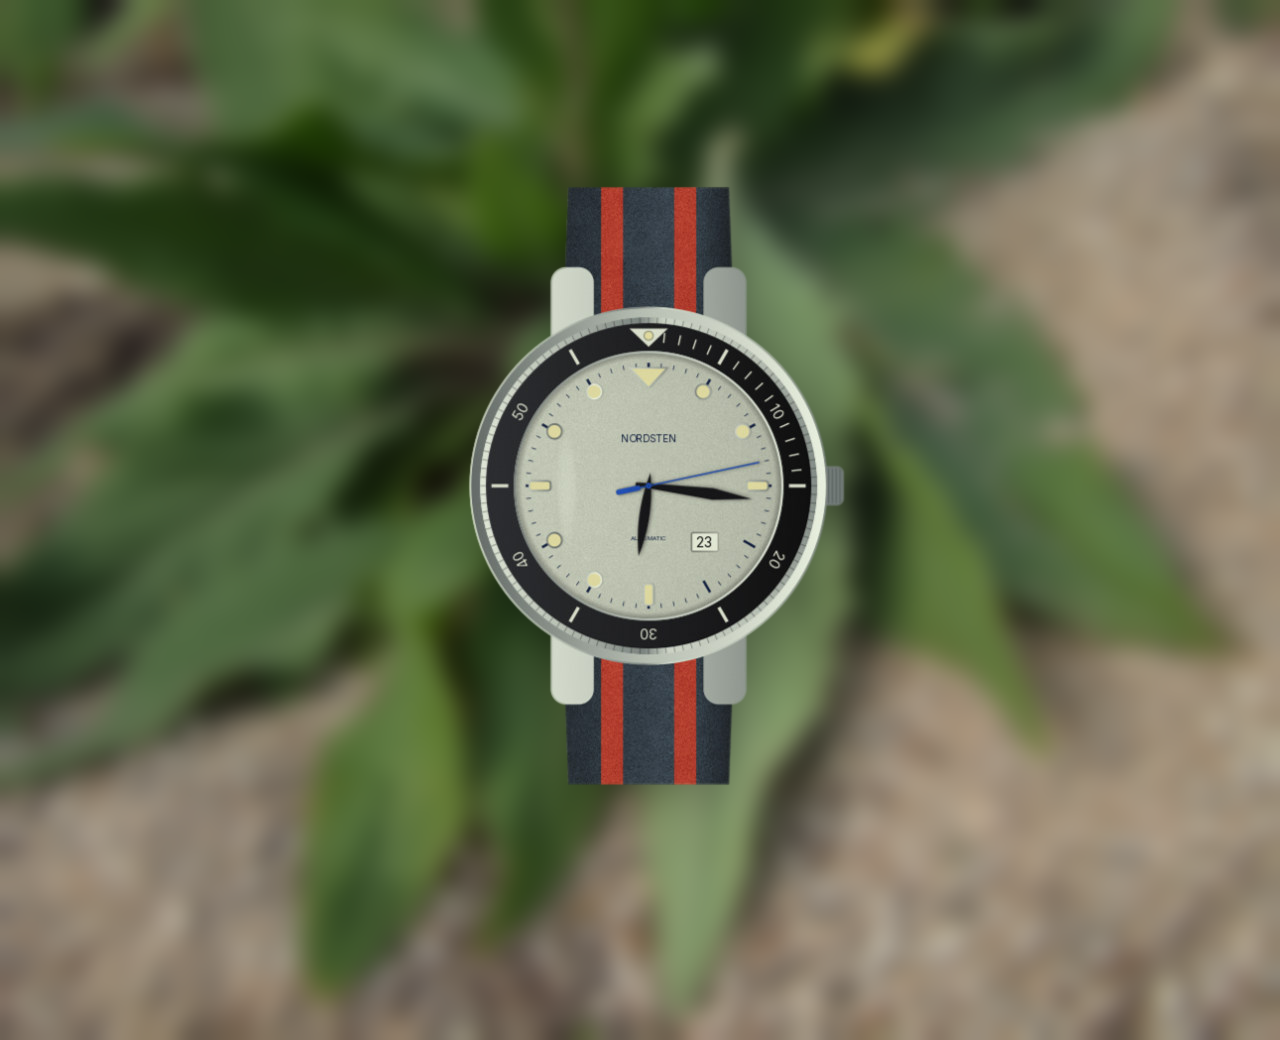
**6:16:13**
